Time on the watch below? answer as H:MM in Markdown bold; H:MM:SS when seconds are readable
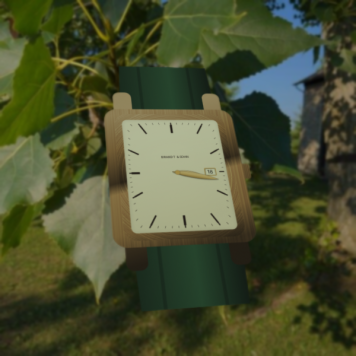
**3:17**
